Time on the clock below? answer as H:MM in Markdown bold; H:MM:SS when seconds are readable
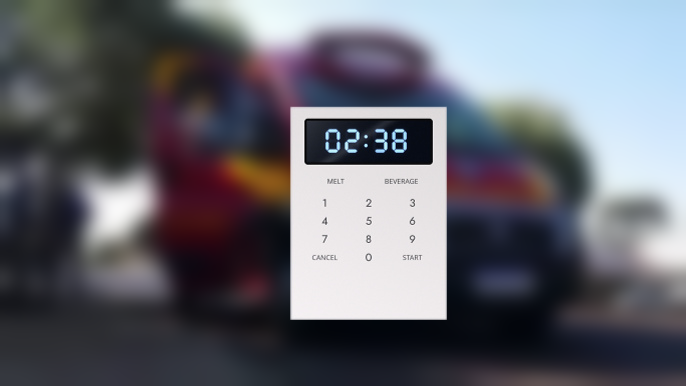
**2:38**
